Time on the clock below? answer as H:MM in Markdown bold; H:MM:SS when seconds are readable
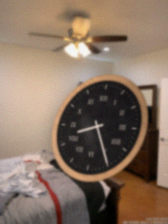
**8:25**
